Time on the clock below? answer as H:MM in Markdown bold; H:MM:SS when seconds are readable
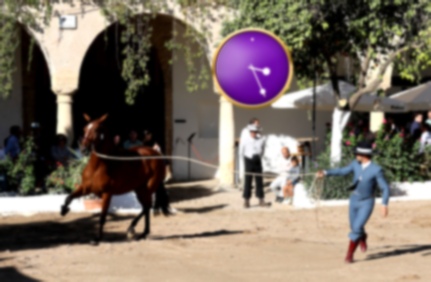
**3:26**
